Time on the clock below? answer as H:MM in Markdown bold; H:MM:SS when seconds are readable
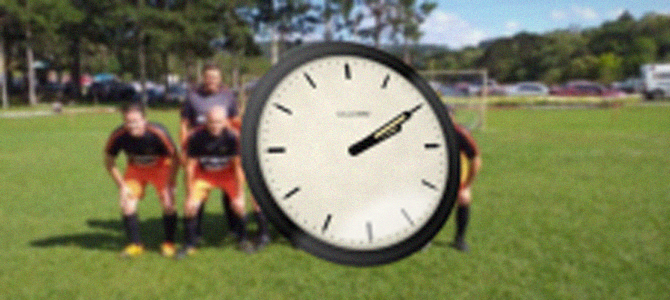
**2:10**
